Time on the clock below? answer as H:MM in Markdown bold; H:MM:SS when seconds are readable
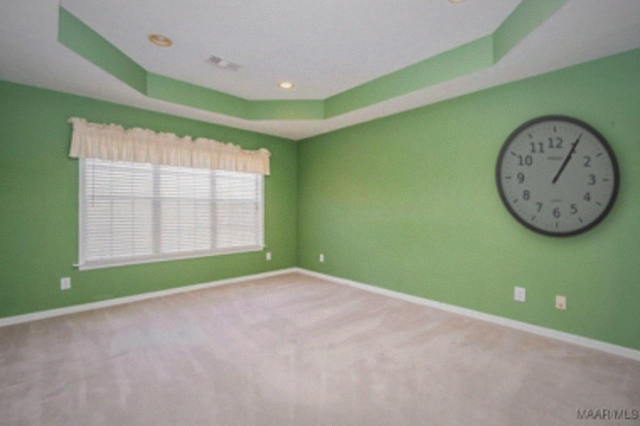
**1:05**
